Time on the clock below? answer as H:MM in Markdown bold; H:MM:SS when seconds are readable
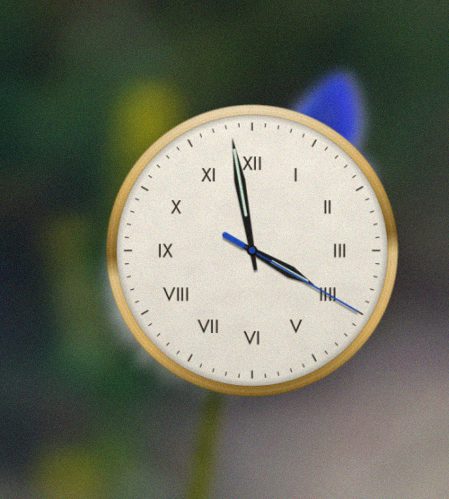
**3:58:20**
